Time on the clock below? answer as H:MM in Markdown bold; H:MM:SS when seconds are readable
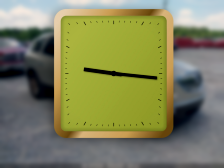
**9:16**
